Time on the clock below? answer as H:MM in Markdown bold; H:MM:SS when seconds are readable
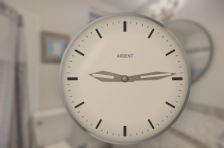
**9:14**
